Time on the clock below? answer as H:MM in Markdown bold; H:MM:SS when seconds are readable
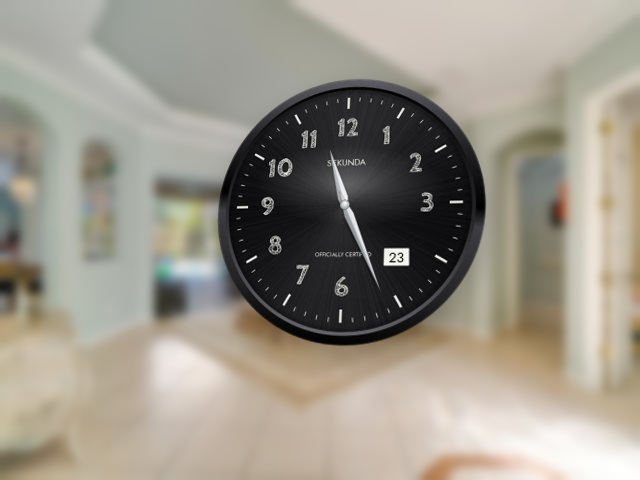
**11:26**
